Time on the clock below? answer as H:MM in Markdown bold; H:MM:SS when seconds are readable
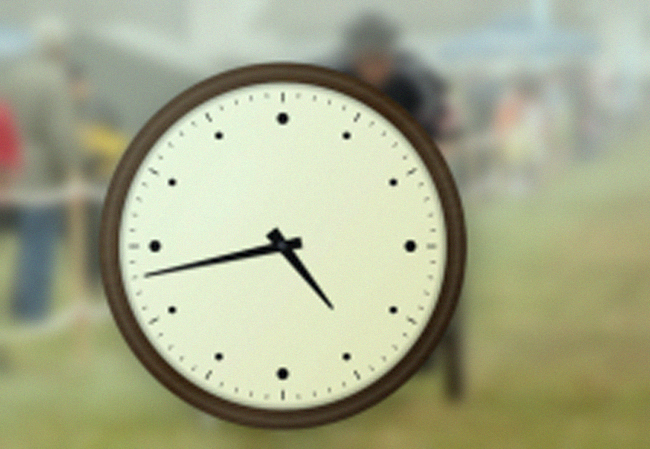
**4:43**
